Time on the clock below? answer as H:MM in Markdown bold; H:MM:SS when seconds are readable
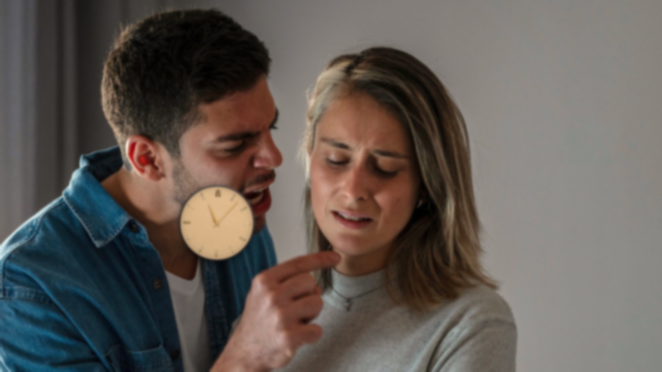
**11:07**
